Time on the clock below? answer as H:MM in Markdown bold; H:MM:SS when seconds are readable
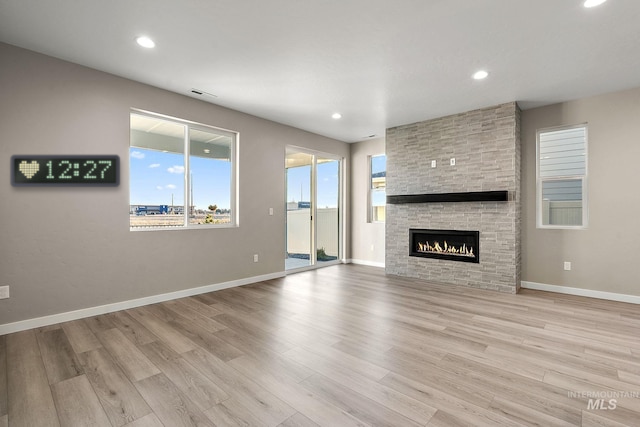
**12:27**
